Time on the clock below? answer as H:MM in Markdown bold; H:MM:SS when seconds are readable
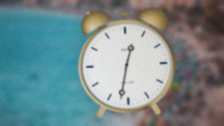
**12:32**
